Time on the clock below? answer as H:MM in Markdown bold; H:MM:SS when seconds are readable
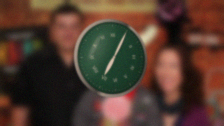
**7:05**
